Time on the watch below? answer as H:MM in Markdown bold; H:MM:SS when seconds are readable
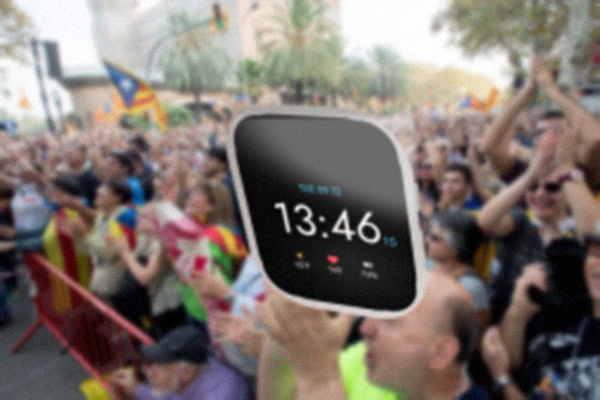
**13:46**
